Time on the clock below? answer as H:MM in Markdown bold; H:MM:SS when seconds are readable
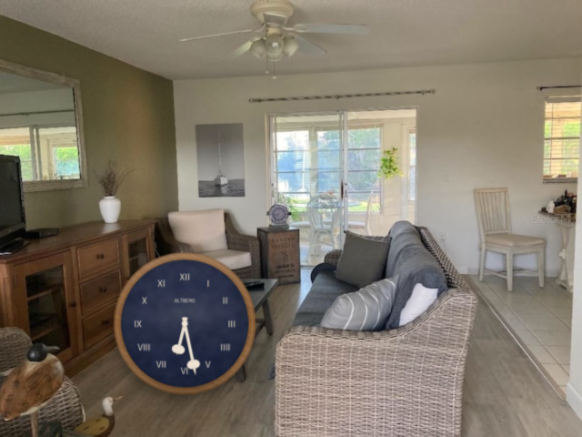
**6:28**
